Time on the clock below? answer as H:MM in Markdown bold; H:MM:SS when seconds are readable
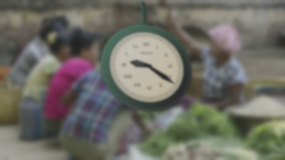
**9:21**
